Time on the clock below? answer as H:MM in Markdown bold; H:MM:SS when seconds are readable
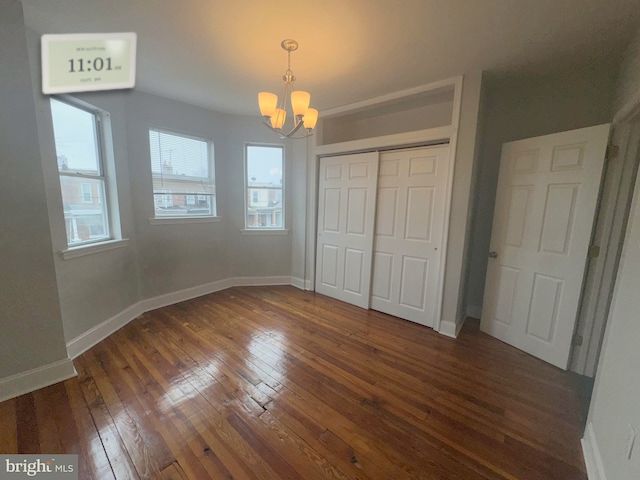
**11:01**
